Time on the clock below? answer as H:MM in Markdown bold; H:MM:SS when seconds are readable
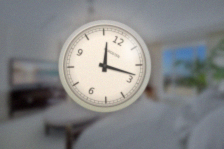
**11:13**
